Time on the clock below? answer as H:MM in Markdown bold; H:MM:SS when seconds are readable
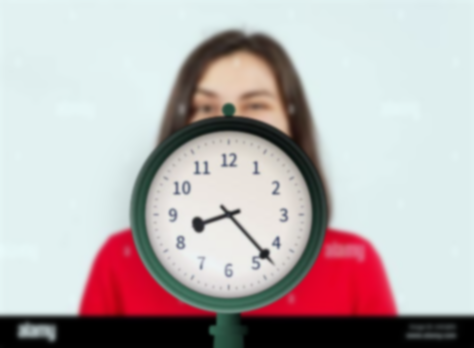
**8:23**
